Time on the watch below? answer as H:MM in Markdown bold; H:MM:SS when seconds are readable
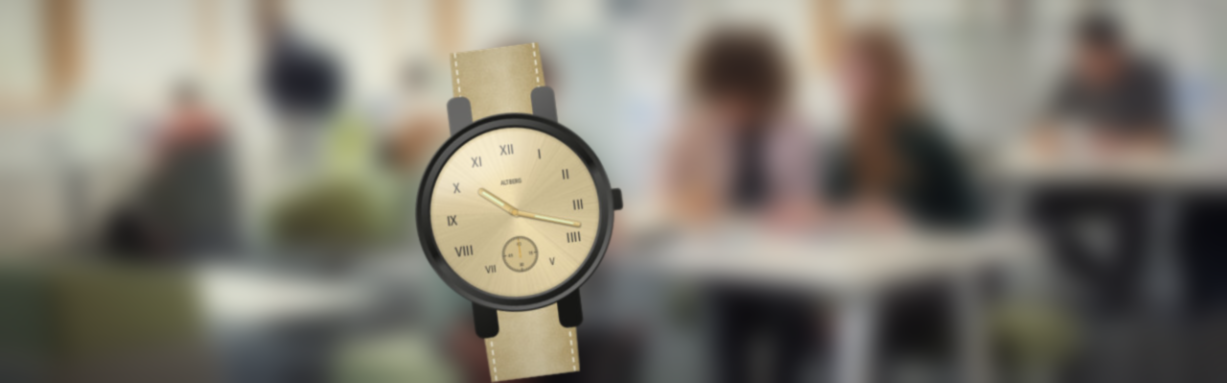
**10:18**
